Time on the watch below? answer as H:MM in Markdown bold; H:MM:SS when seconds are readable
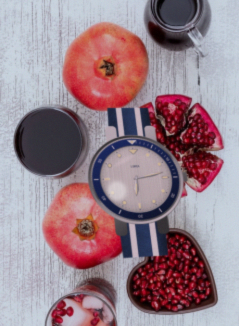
**6:13**
